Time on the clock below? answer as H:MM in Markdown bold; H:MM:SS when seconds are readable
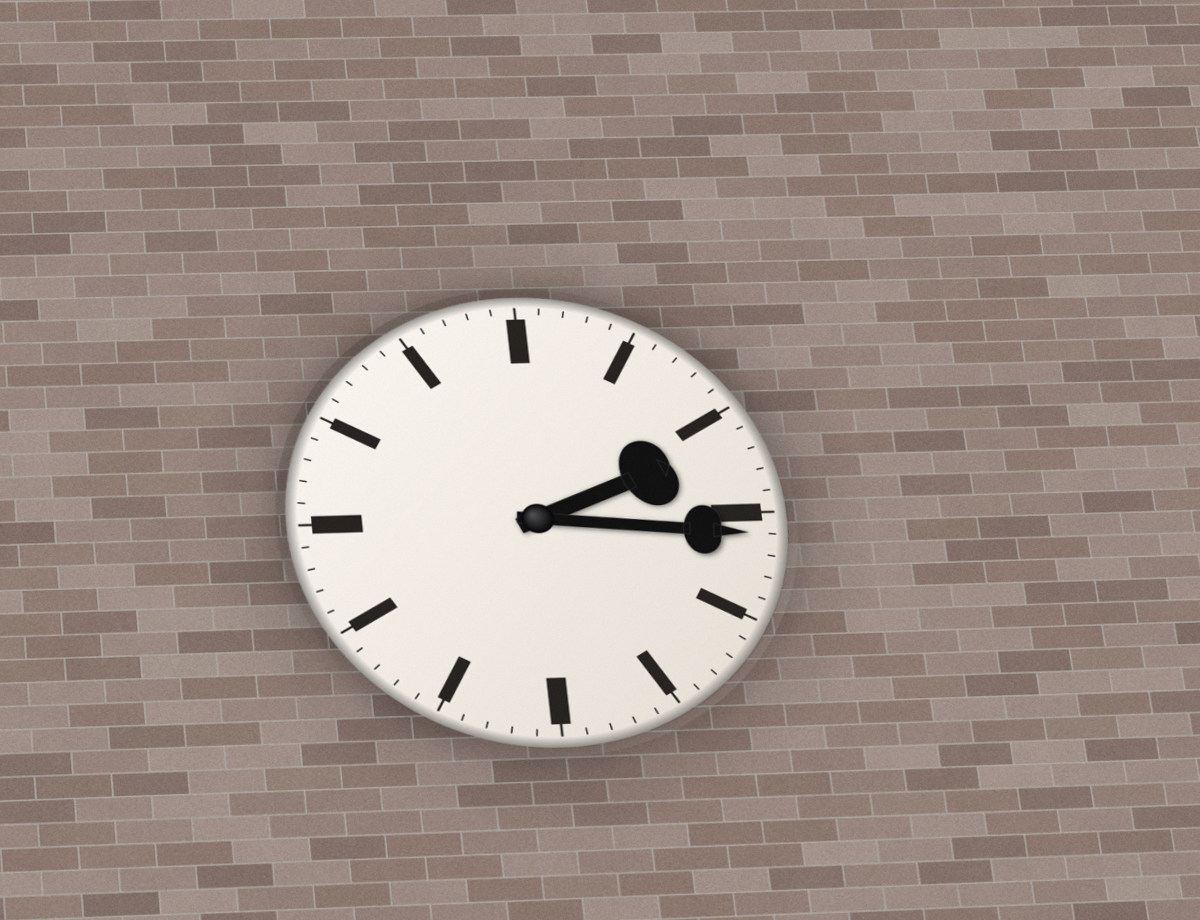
**2:16**
